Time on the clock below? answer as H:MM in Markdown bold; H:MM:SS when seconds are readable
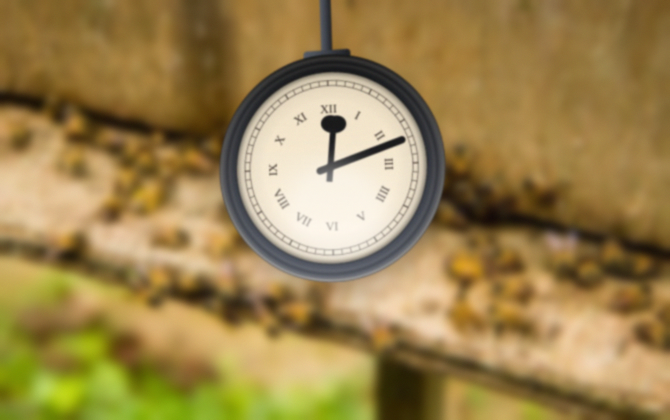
**12:12**
